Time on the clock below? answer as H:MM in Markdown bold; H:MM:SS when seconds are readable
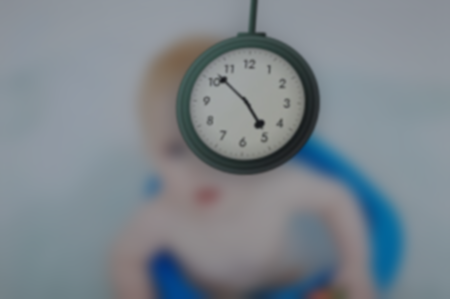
**4:52**
